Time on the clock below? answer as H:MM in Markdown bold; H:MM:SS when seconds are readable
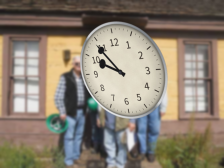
**9:54**
